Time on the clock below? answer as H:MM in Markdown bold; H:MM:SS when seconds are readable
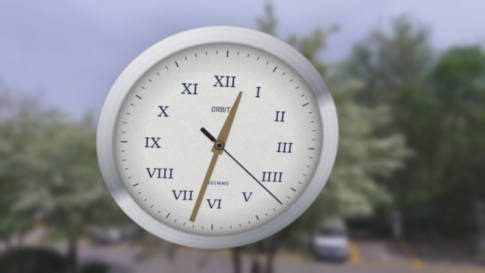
**12:32:22**
